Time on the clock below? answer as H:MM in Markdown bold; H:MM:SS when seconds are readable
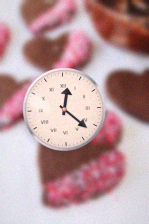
**12:22**
